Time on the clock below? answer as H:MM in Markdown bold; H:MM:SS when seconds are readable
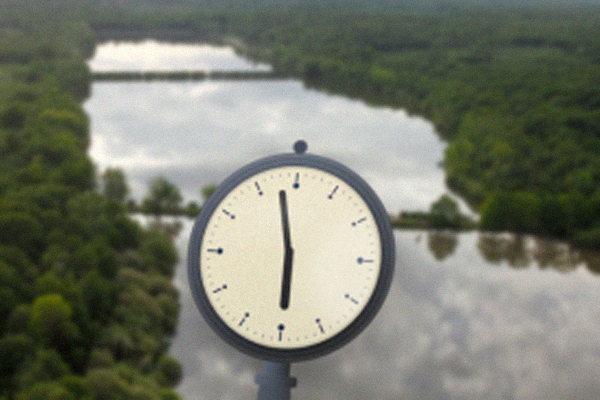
**5:58**
